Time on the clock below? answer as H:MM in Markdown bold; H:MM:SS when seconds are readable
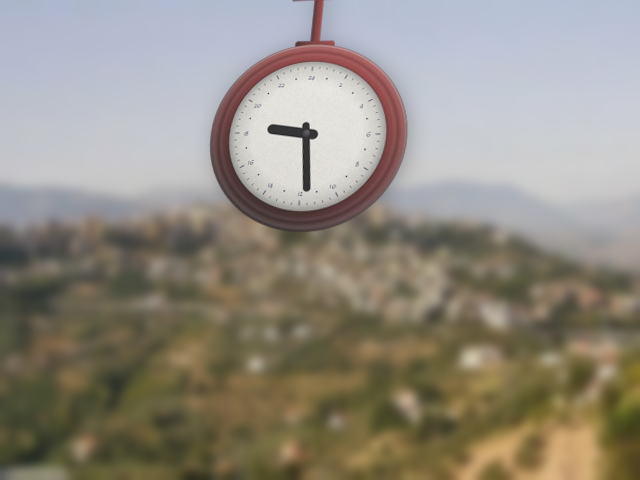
**18:29**
